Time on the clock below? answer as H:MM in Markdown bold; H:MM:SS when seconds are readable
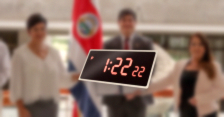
**1:22:22**
